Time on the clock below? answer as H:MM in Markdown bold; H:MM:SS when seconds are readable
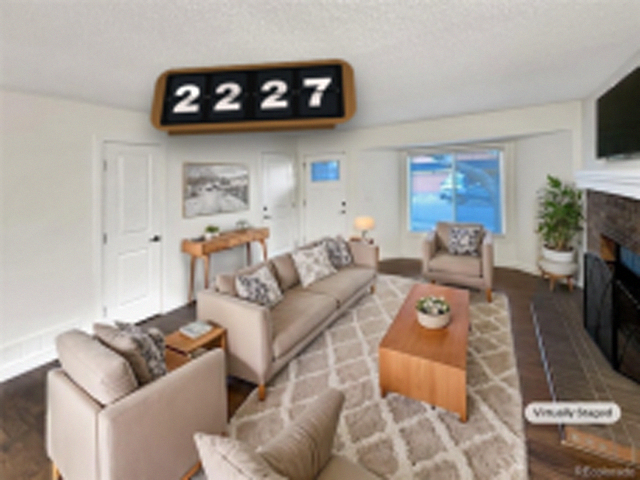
**22:27**
